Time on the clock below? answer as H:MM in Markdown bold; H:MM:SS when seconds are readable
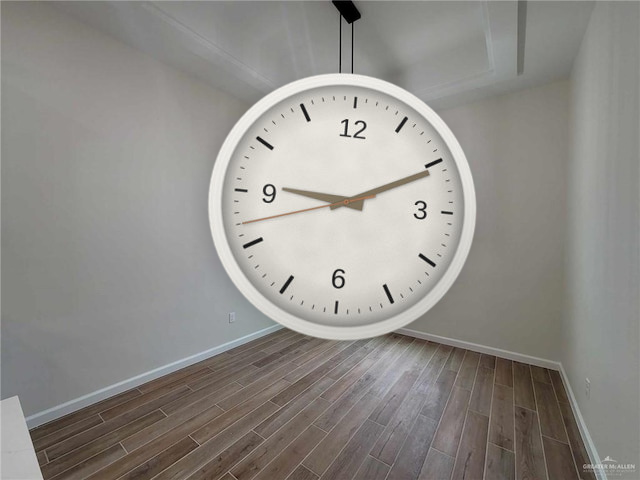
**9:10:42**
